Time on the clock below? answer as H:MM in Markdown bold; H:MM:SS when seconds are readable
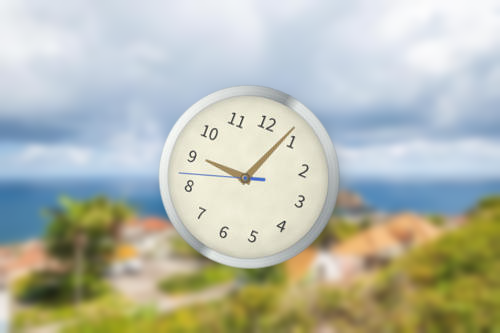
**9:03:42**
